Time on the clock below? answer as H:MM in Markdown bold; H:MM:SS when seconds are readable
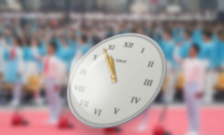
**10:53**
